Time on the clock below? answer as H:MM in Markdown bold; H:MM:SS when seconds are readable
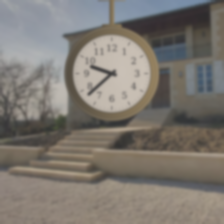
**9:38**
